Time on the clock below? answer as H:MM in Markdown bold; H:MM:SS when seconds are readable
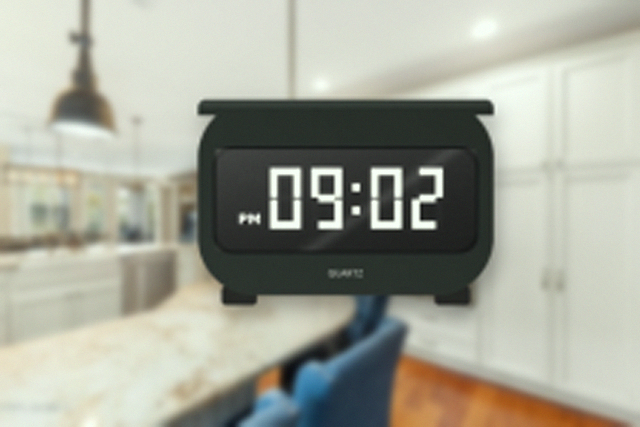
**9:02**
